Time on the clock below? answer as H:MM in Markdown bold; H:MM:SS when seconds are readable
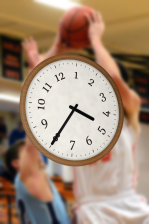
**4:40**
